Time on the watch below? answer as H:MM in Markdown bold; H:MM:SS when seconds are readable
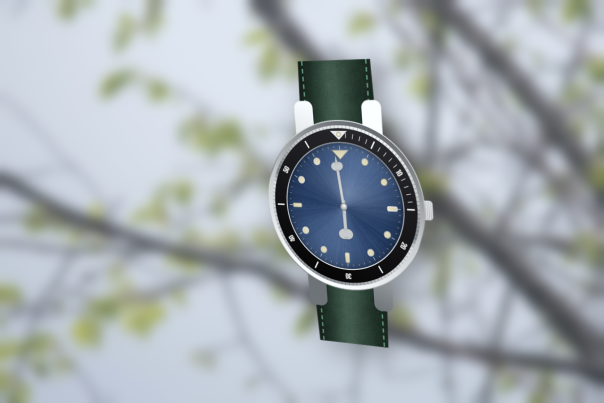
**5:59**
